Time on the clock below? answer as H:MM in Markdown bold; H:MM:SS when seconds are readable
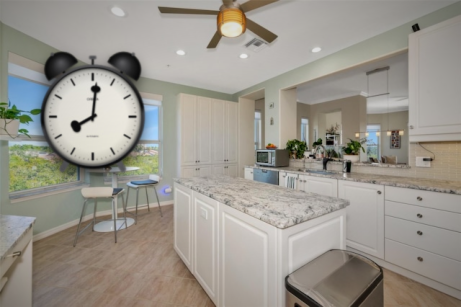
**8:01**
